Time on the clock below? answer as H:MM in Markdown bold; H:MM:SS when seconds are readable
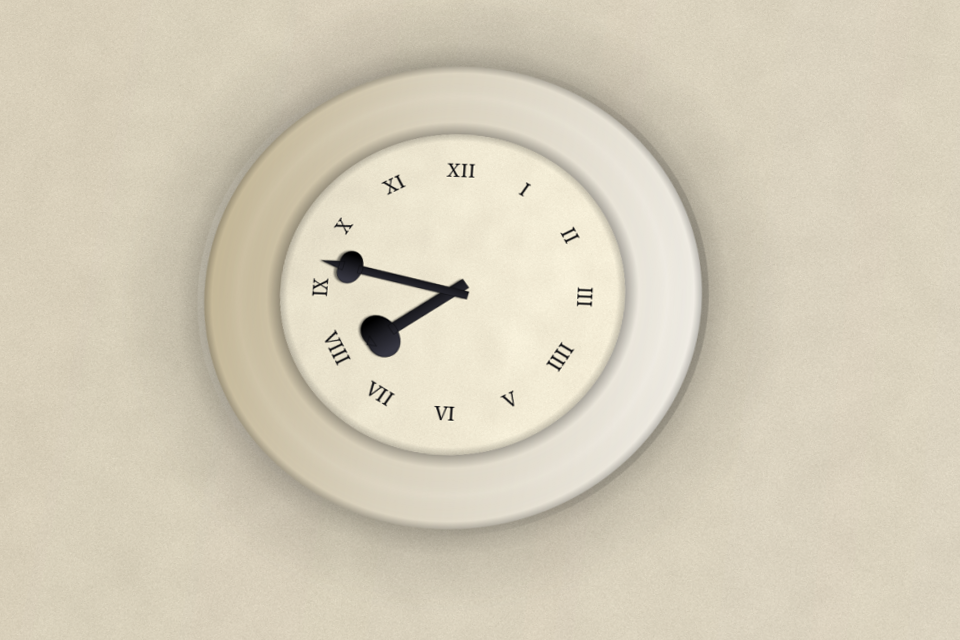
**7:47**
